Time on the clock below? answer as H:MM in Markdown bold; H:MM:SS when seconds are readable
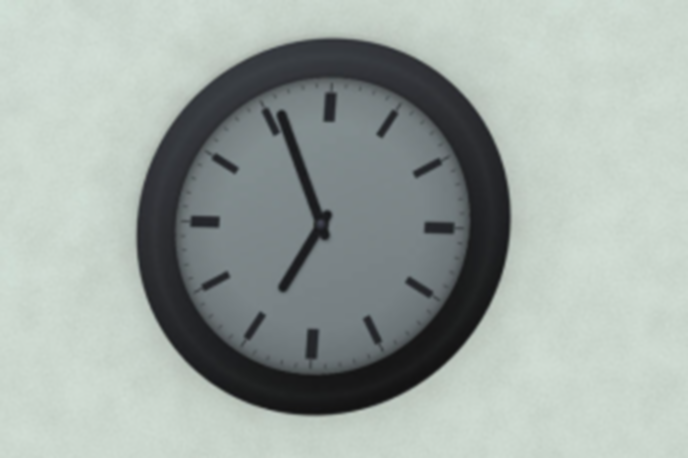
**6:56**
